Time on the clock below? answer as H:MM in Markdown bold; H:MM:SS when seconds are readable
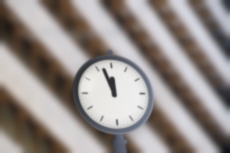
**11:57**
